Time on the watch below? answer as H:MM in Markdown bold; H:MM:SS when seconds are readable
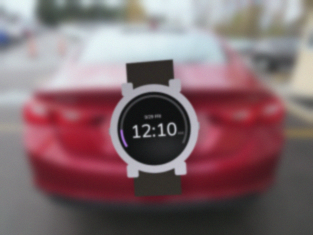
**12:10**
